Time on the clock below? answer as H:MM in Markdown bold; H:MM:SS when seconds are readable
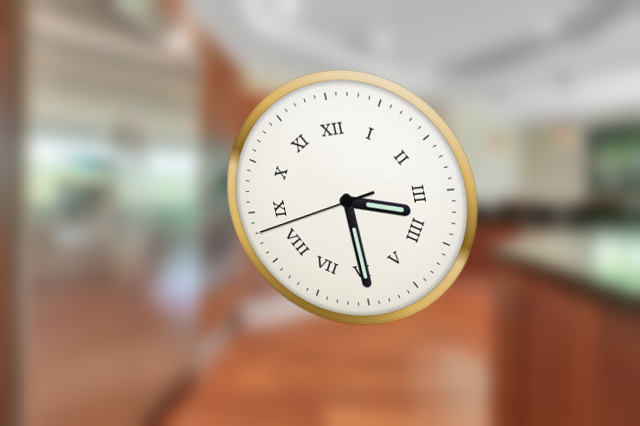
**3:29:43**
